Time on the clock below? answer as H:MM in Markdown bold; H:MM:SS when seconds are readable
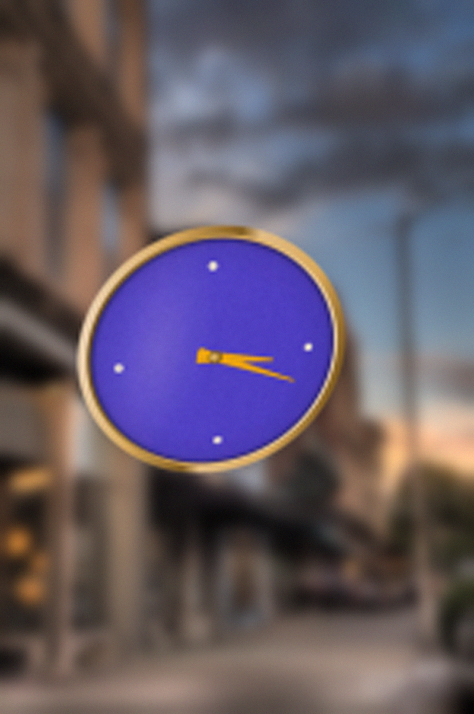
**3:19**
